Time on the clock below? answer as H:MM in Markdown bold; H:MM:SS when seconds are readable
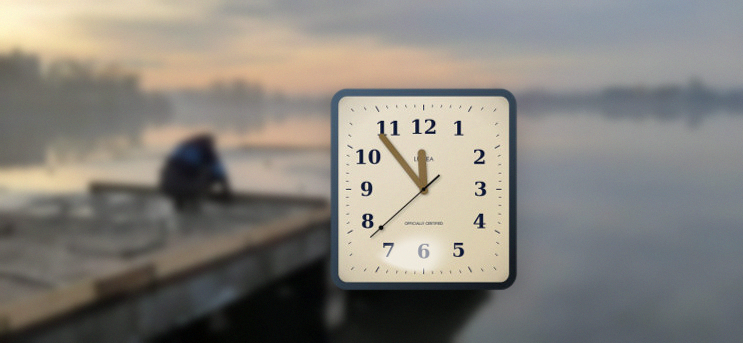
**11:53:38**
